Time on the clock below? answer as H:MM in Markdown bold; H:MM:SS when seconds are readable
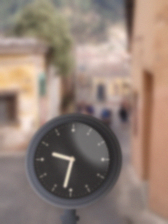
**9:32**
